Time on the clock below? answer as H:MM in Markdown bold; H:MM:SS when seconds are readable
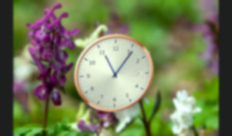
**11:06**
